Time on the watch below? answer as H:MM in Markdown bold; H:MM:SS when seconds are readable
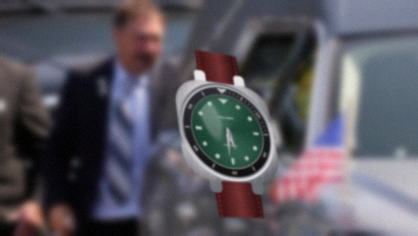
**5:31**
